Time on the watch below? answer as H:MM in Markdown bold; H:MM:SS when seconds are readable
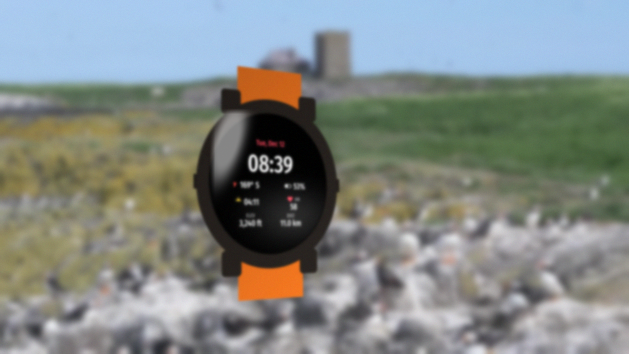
**8:39**
